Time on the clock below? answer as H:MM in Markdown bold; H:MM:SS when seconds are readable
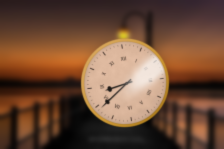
**8:39**
